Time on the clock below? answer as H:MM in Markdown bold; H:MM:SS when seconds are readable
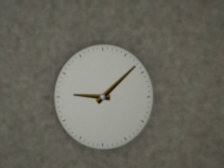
**9:08**
